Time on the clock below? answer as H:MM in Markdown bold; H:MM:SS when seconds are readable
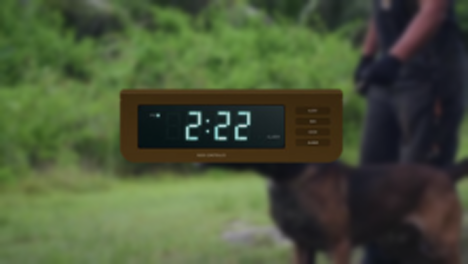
**2:22**
